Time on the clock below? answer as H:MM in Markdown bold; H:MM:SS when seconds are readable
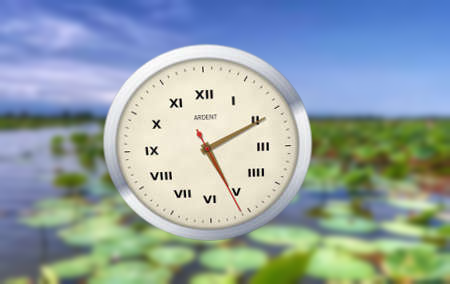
**5:10:26**
